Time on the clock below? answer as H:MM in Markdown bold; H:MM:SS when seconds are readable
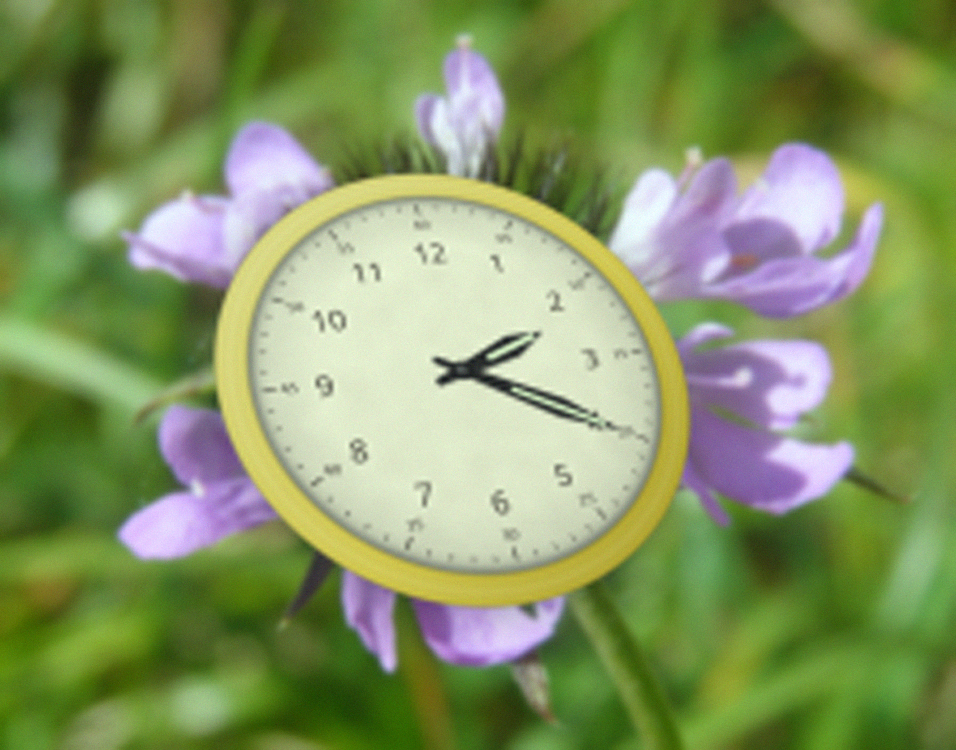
**2:20**
